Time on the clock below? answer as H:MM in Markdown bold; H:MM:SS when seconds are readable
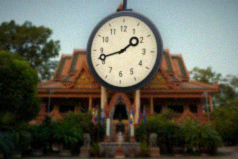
**1:42**
